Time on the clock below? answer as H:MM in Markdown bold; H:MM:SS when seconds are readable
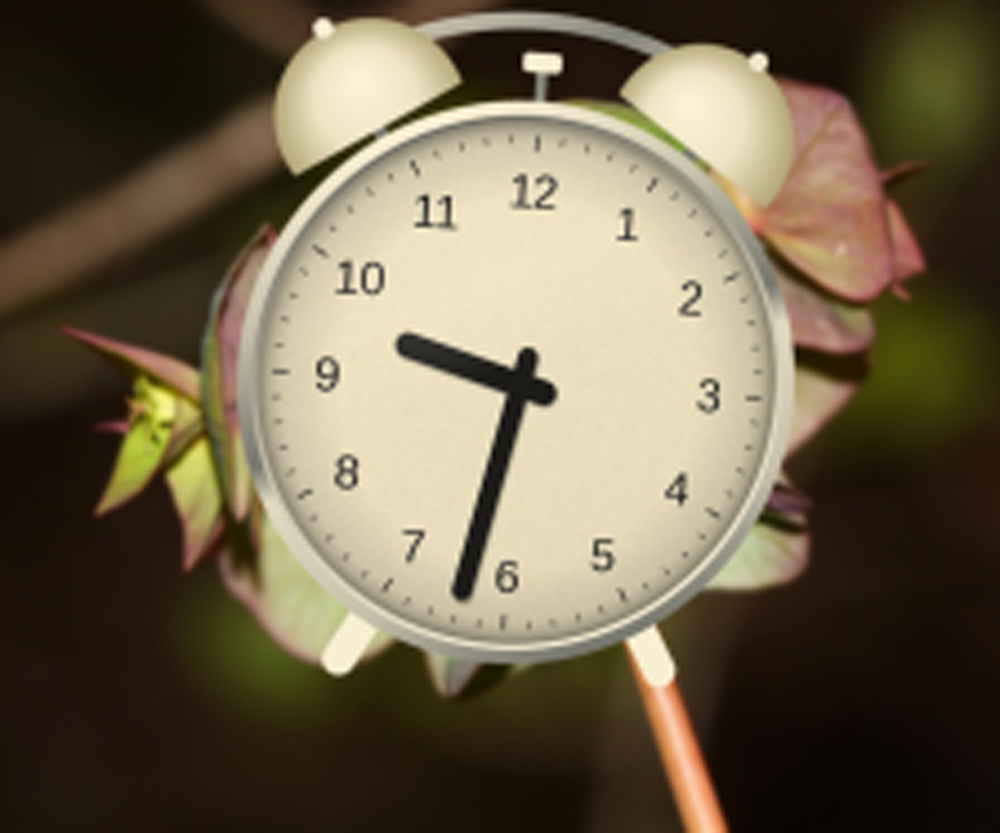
**9:32**
